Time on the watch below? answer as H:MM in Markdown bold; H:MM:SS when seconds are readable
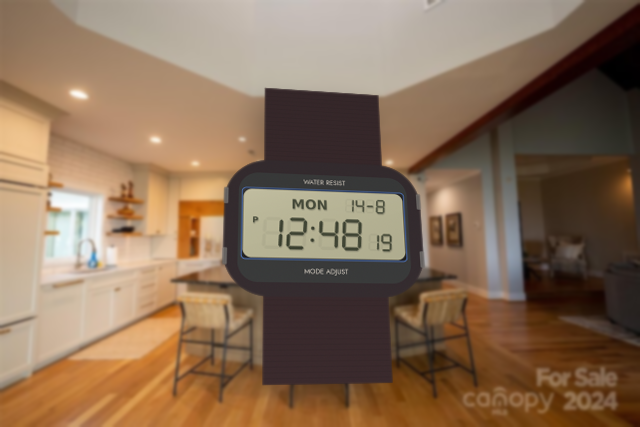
**12:48:19**
